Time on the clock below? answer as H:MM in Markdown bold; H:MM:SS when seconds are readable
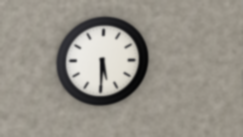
**5:30**
